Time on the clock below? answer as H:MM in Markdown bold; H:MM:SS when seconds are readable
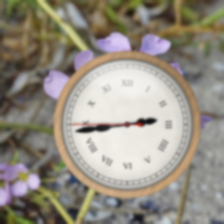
**2:43:45**
